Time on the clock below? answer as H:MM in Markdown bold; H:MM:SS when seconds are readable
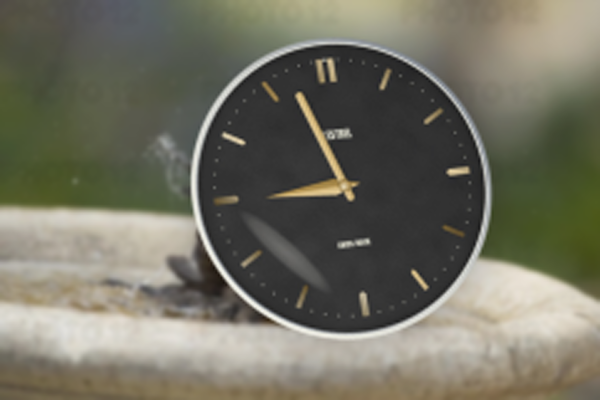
**8:57**
